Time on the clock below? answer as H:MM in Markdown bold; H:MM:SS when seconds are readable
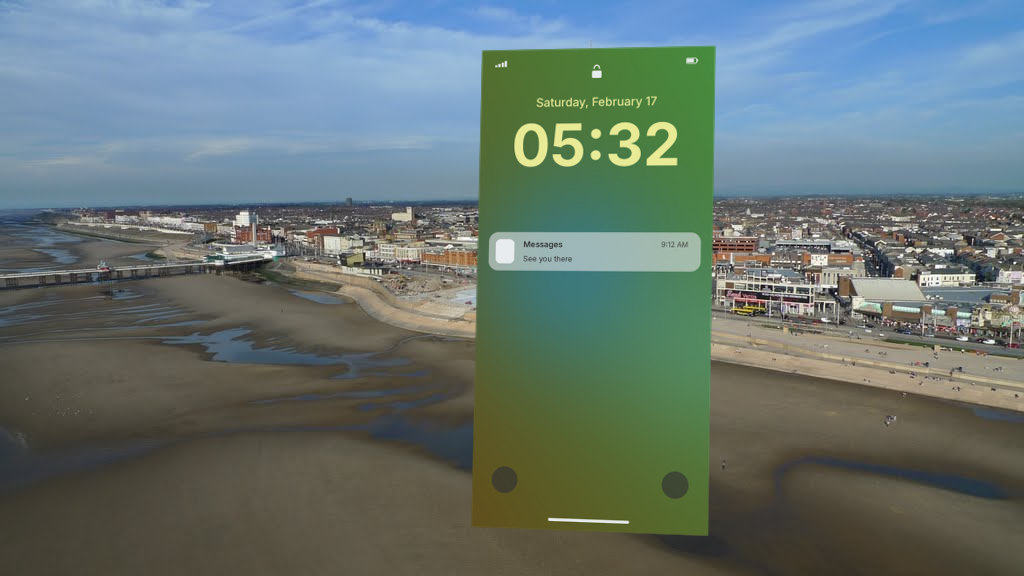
**5:32**
